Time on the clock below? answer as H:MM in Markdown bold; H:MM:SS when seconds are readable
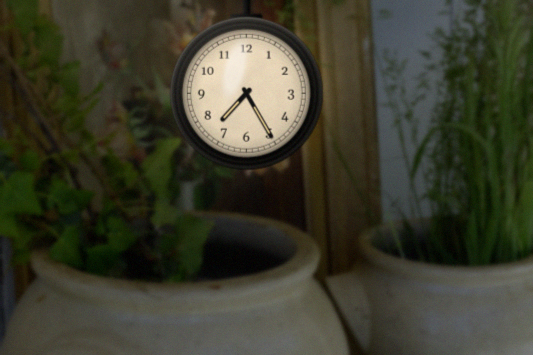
**7:25**
